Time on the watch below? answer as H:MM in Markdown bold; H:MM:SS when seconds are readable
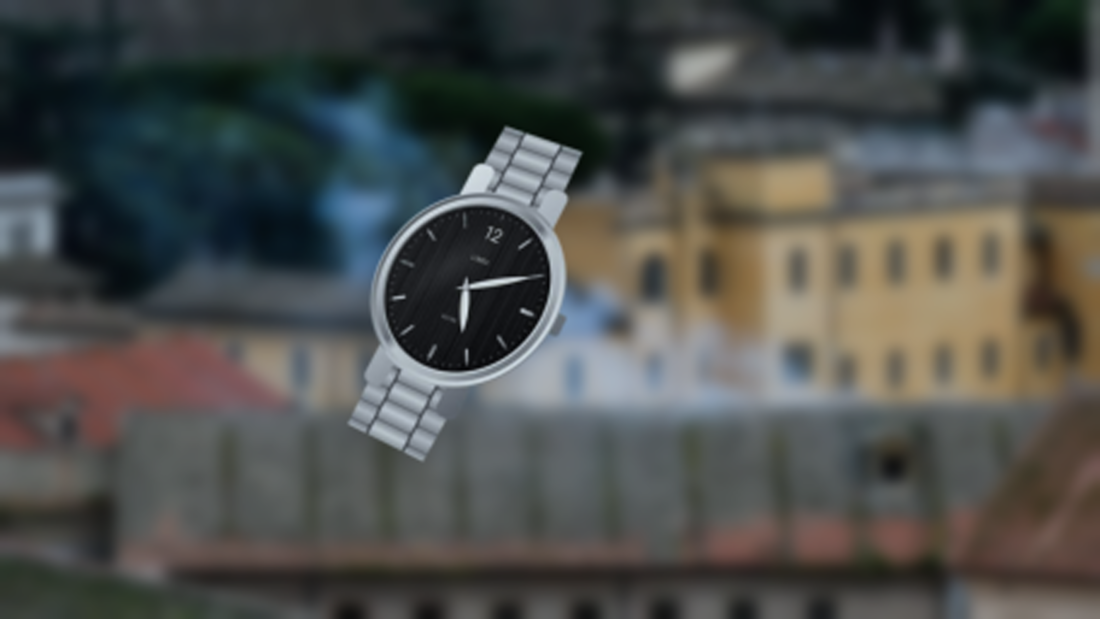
**5:10**
